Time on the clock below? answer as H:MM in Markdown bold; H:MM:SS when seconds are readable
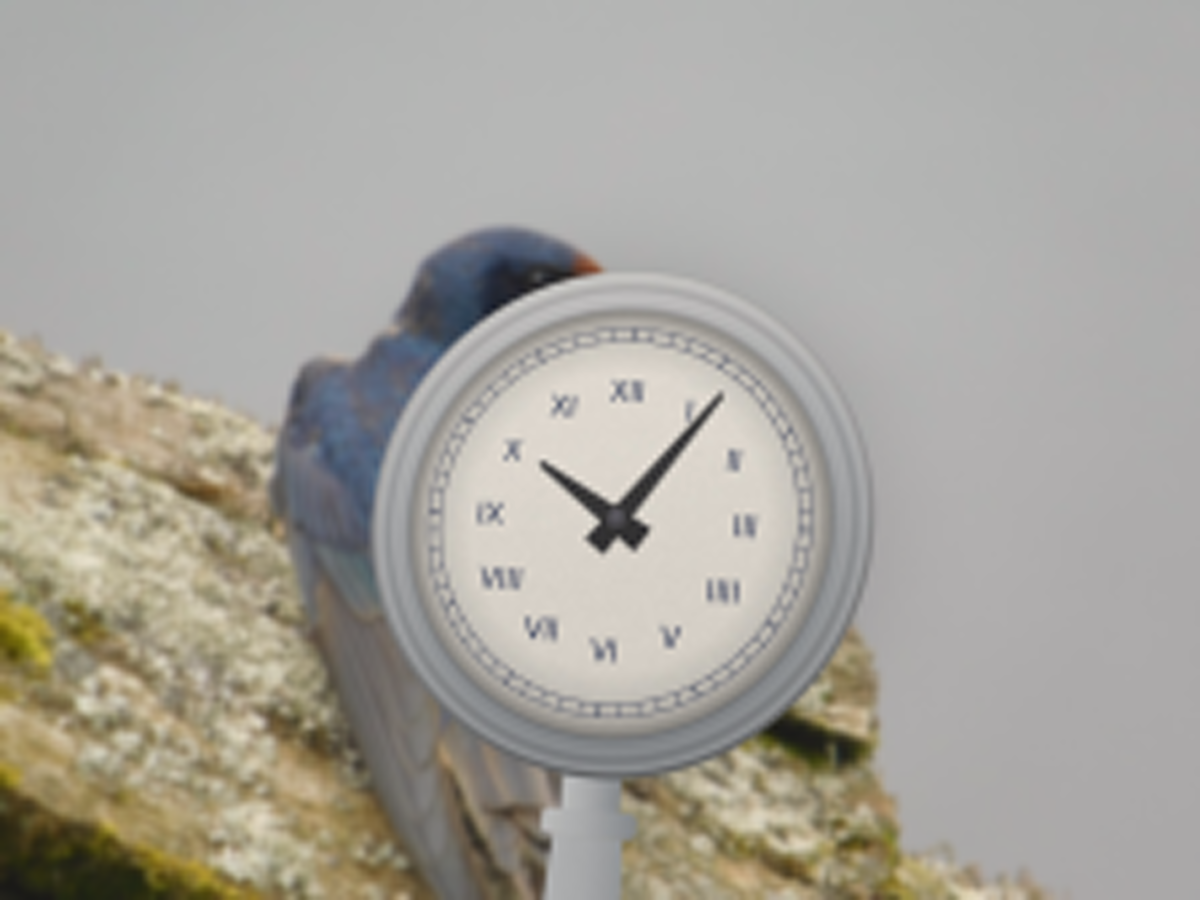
**10:06**
